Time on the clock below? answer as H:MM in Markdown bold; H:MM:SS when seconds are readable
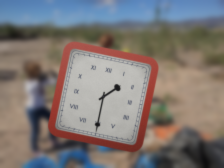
**1:30**
